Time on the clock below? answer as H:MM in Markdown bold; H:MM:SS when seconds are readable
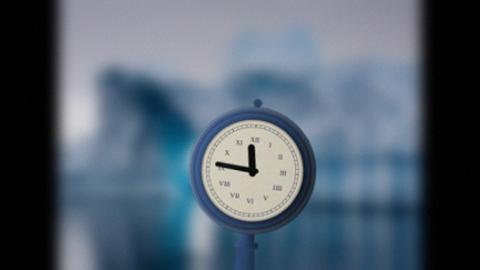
**11:46**
